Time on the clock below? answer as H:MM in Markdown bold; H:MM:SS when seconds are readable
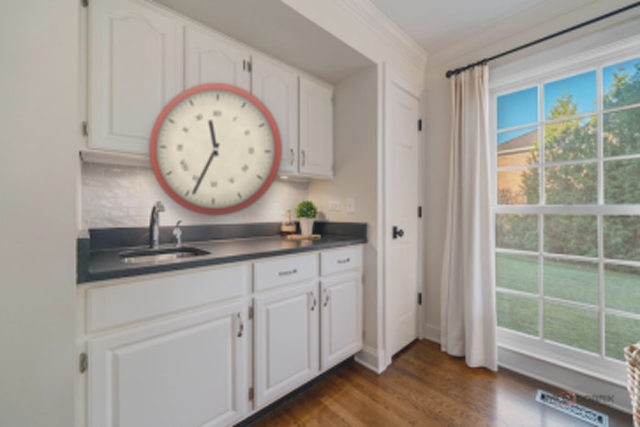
**11:34**
